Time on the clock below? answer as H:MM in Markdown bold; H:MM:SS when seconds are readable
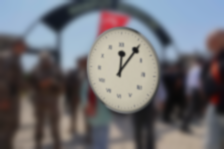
**12:06**
